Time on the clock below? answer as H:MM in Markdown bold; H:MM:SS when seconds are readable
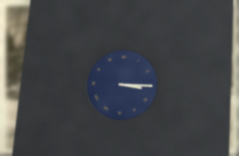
**3:15**
